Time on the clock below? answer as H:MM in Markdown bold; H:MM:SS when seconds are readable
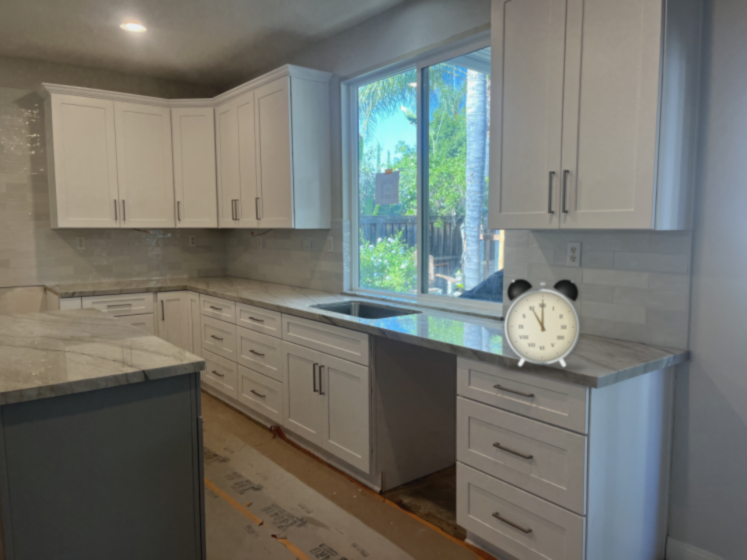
**11:00**
